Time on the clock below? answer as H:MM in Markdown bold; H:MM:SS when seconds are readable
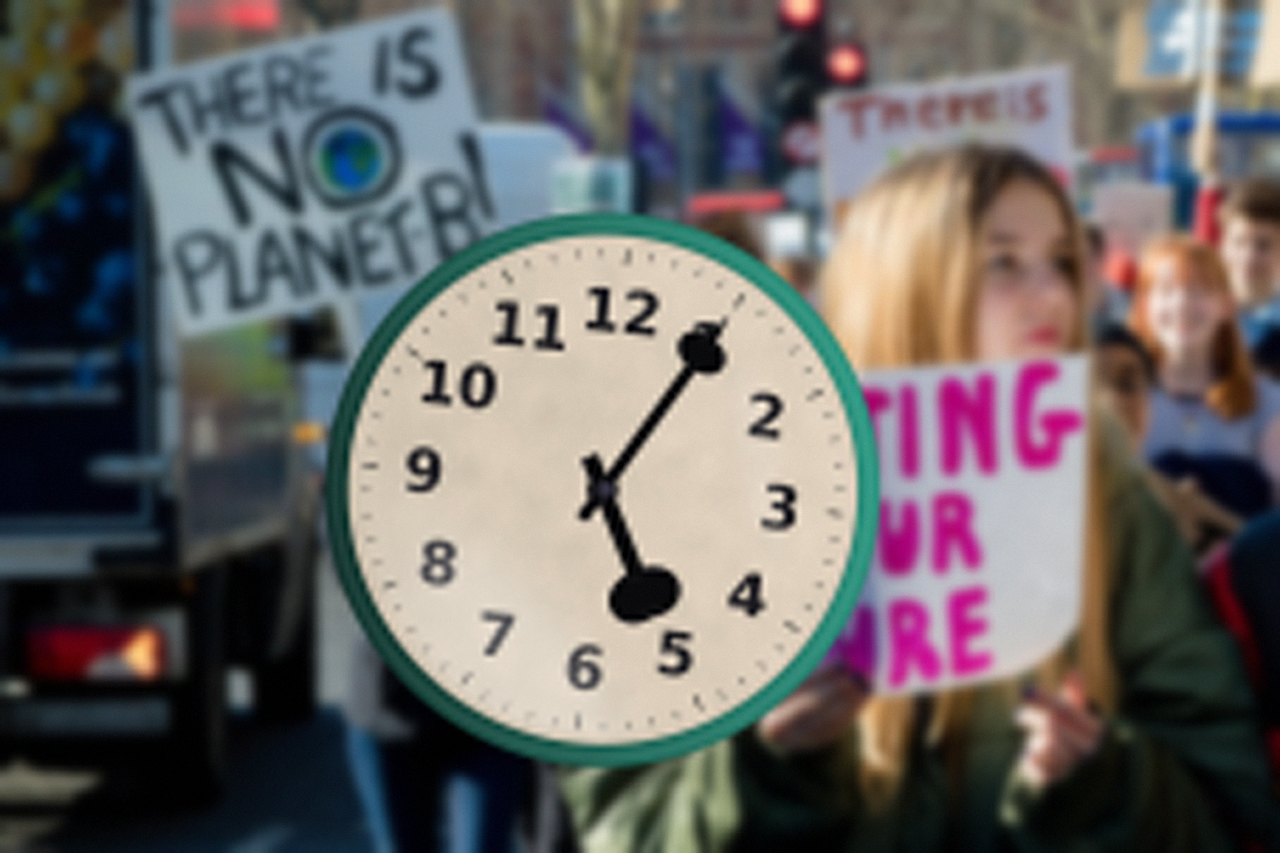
**5:05**
